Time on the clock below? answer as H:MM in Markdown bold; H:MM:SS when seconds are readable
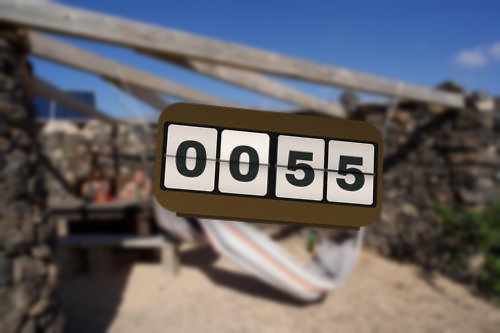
**0:55**
